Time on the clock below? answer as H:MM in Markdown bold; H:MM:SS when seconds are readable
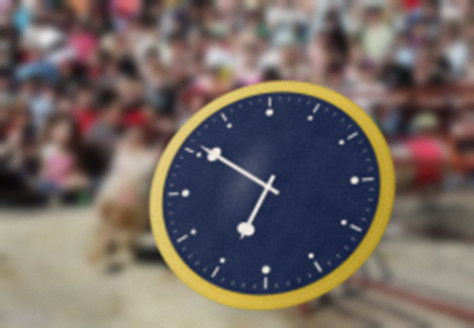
**6:51**
